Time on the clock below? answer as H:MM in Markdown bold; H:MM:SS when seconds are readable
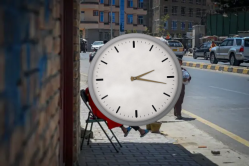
**2:17**
